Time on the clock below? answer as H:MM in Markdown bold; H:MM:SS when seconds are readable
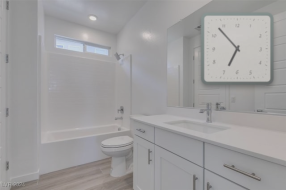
**6:53**
